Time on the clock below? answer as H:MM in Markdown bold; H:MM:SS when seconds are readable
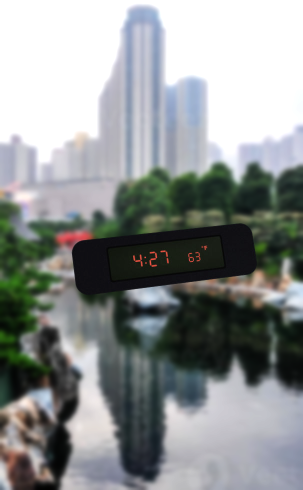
**4:27**
